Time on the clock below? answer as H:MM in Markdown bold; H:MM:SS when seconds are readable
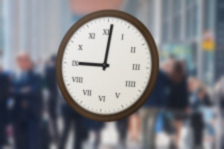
**9:01**
